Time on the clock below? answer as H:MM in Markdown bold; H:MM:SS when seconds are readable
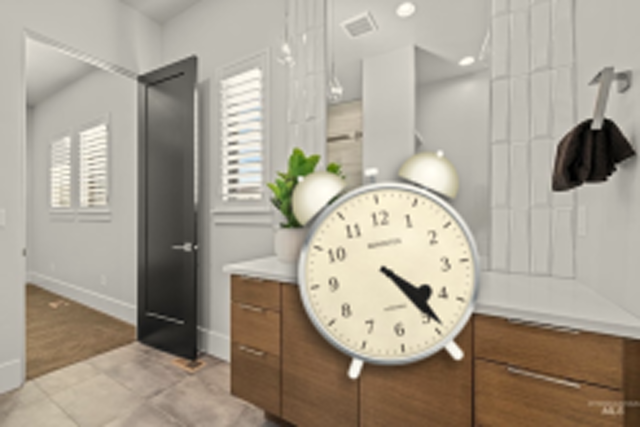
**4:24**
